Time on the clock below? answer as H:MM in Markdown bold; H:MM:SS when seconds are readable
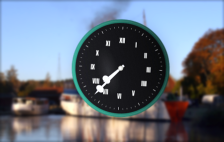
**7:37**
